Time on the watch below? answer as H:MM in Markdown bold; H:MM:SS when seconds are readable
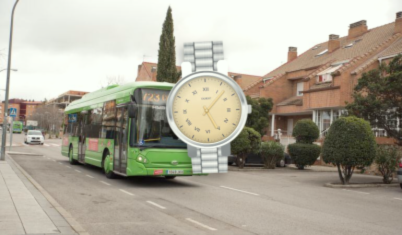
**5:07**
